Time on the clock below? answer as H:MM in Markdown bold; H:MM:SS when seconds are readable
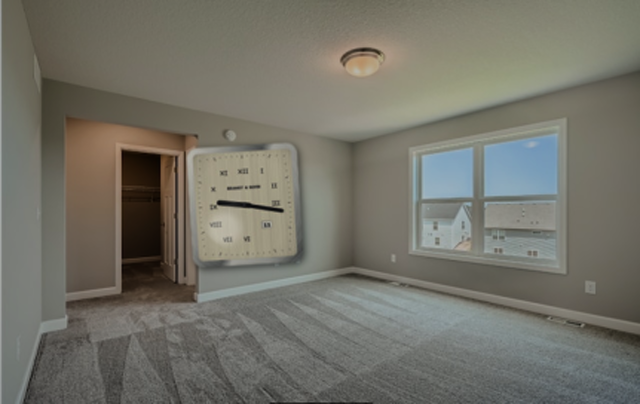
**9:17**
